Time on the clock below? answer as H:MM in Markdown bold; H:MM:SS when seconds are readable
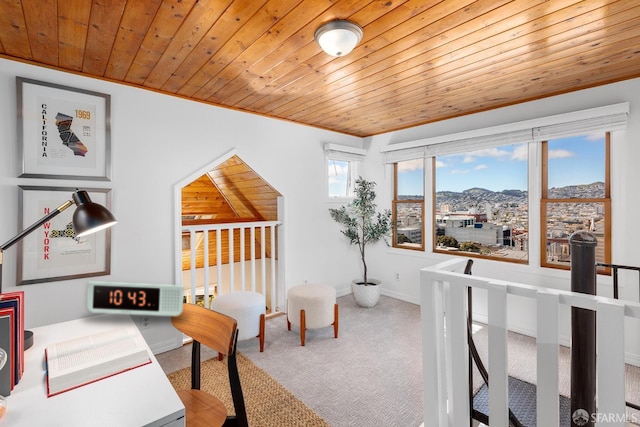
**10:43**
